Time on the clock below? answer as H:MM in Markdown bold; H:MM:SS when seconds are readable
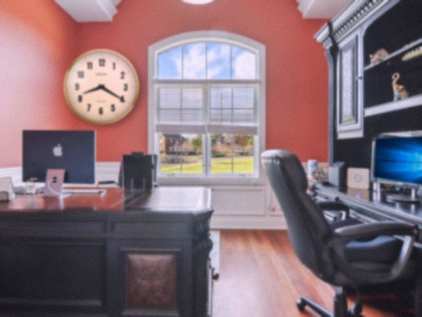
**8:20**
